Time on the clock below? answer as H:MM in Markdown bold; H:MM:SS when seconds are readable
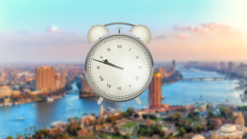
**9:48**
